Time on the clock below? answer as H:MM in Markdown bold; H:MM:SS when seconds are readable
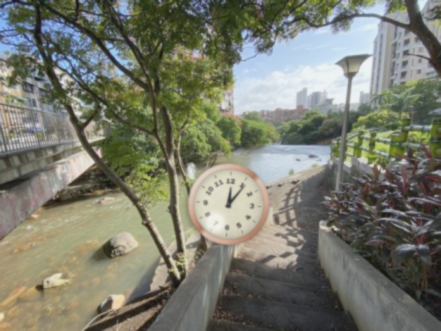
**12:06**
